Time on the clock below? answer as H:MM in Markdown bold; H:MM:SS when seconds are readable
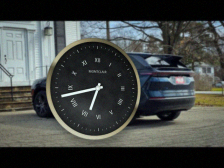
**6:43**
